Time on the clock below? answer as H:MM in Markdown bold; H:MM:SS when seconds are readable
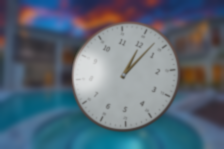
**12:03**
